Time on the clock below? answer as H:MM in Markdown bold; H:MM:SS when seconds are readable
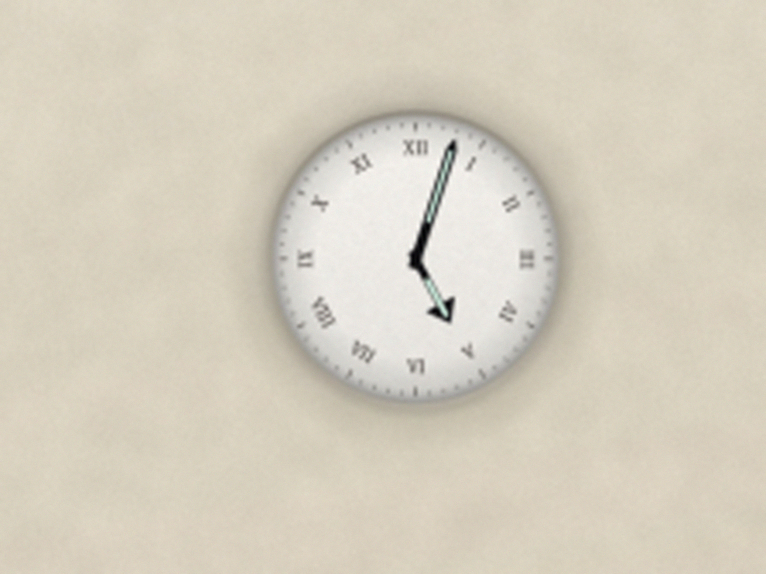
**5:03**
